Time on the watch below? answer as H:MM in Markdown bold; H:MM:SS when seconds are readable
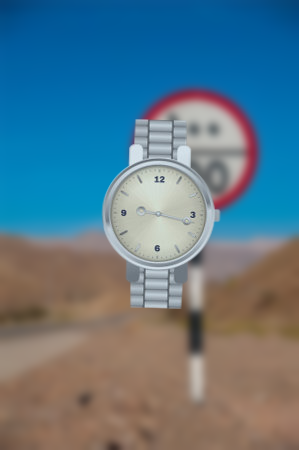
**9:17**
